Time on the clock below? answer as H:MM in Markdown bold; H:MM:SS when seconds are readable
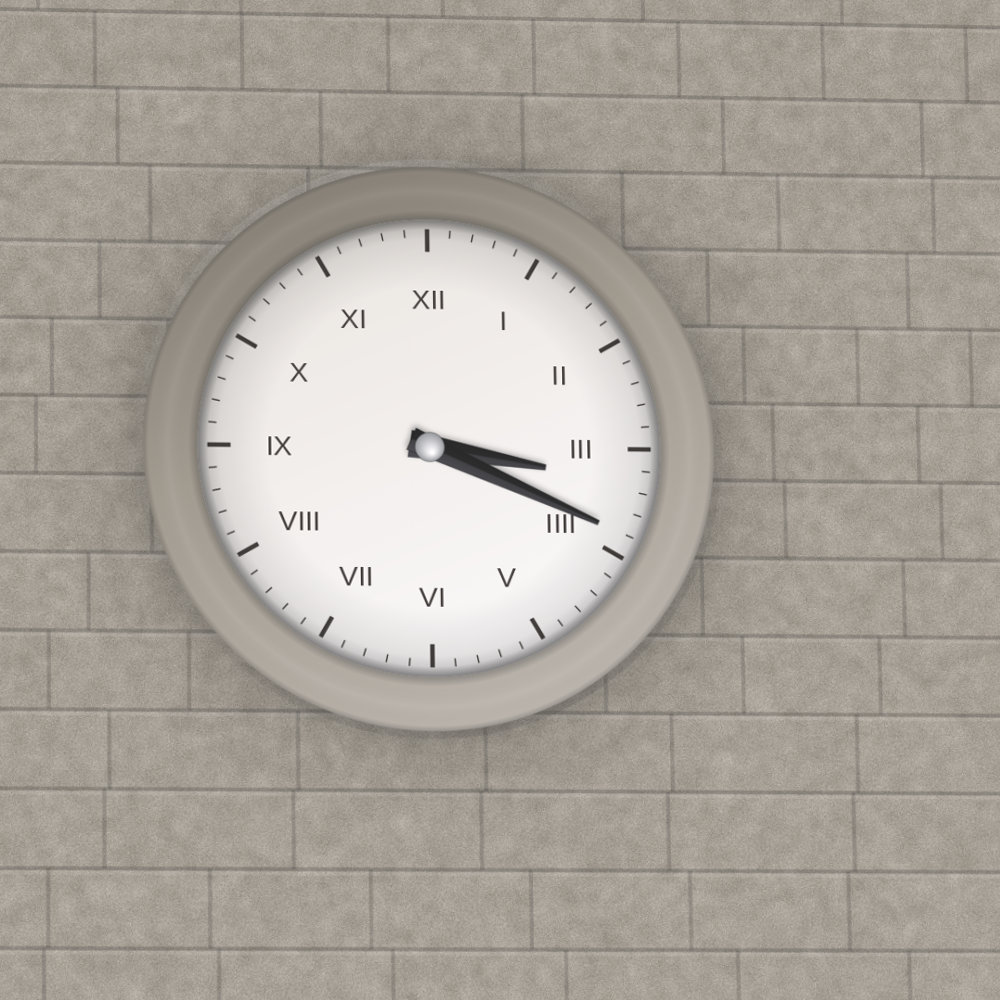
**3:19**
